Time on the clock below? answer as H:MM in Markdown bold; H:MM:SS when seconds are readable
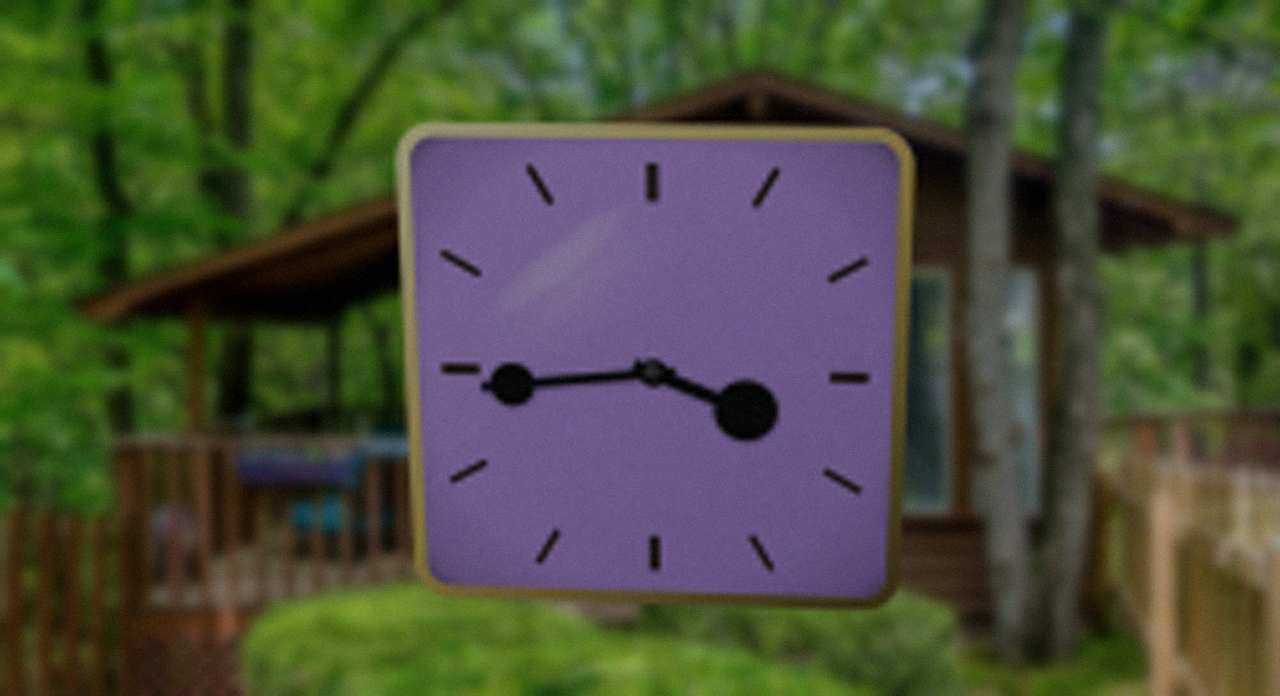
**3:44**
